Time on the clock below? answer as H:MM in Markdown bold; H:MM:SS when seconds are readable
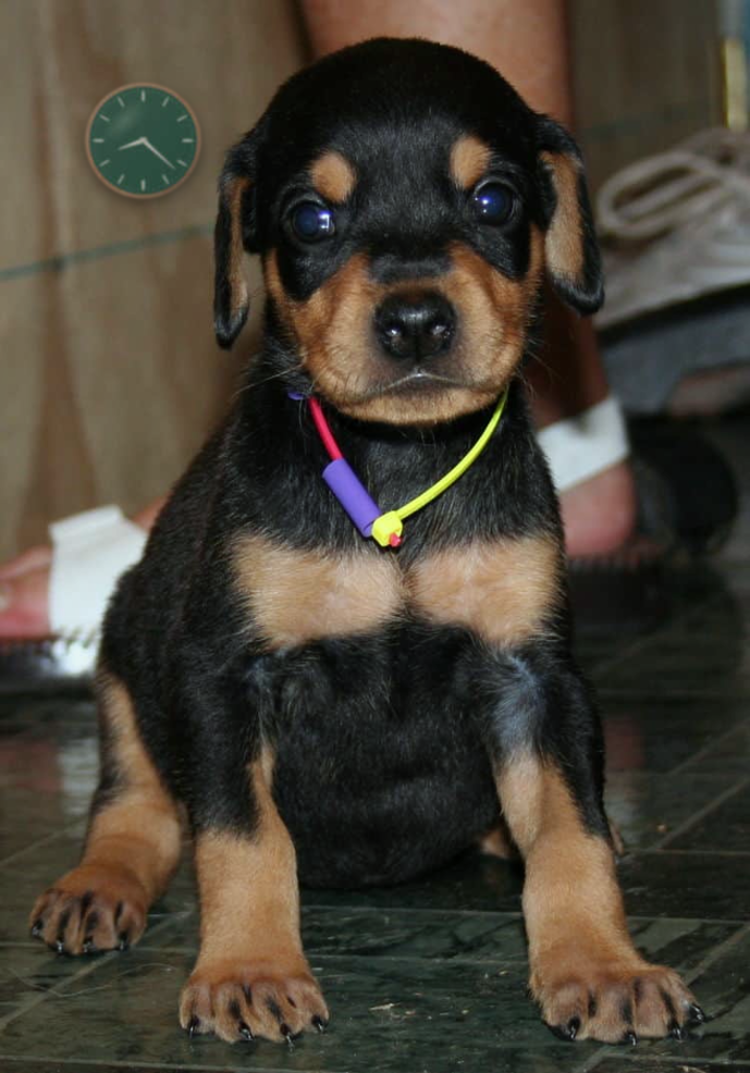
**8:22**
